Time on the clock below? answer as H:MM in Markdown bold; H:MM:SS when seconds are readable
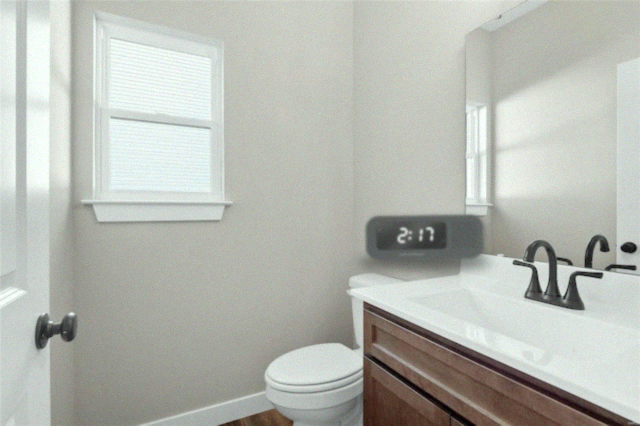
**2:17**
